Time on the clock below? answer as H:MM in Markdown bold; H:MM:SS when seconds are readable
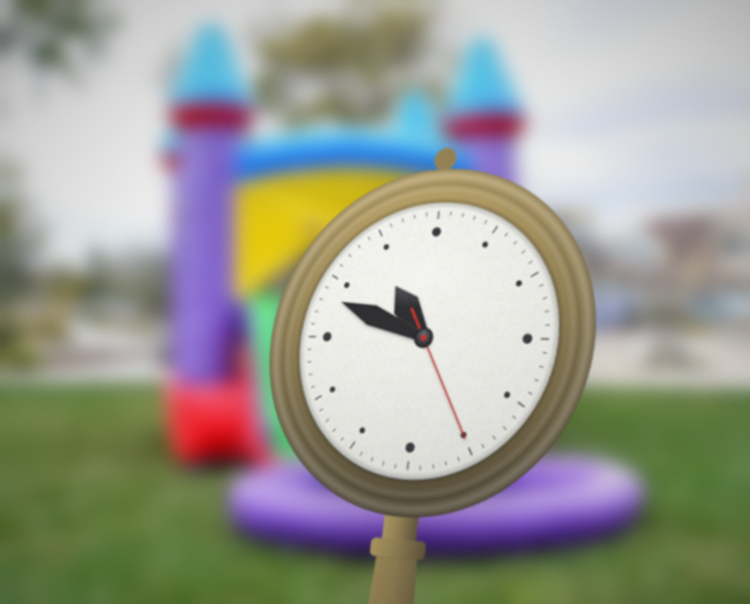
**10:48:25**
